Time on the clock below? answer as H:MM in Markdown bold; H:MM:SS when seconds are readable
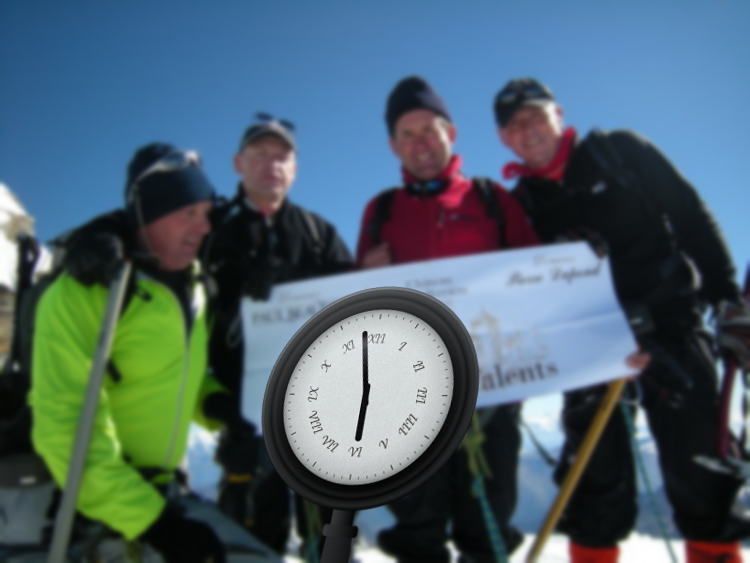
**5:58**
